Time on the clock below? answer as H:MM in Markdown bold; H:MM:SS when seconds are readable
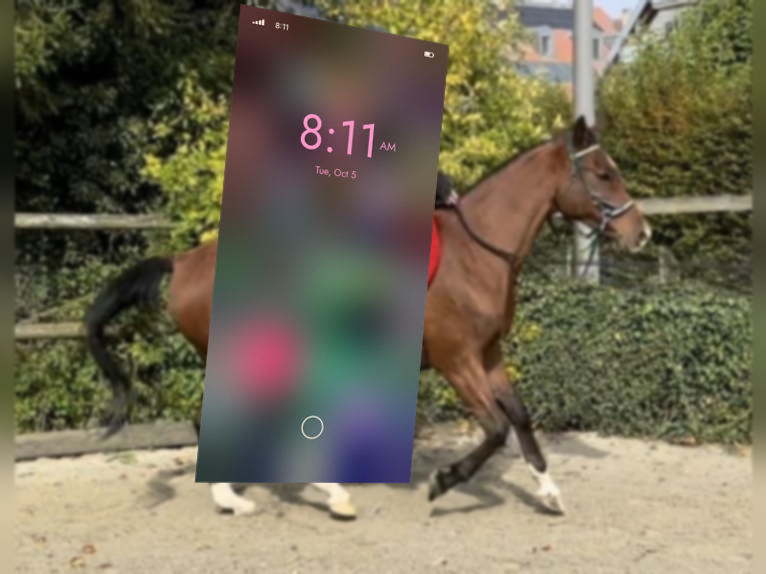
**8:11**
